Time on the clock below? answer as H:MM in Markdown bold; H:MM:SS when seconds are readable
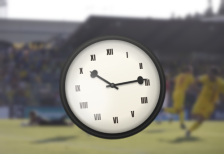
**10:14**
